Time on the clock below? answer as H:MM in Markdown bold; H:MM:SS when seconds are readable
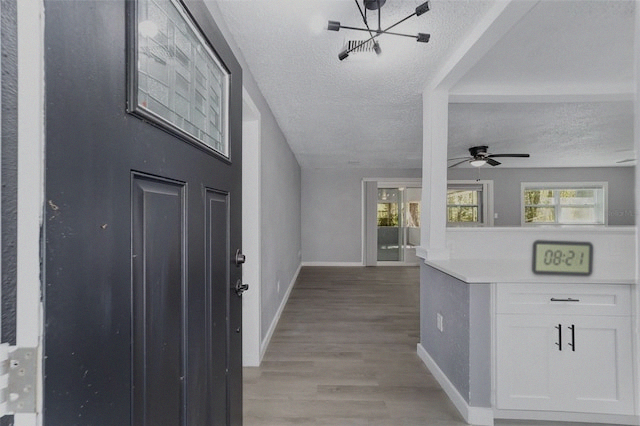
**8:21**
